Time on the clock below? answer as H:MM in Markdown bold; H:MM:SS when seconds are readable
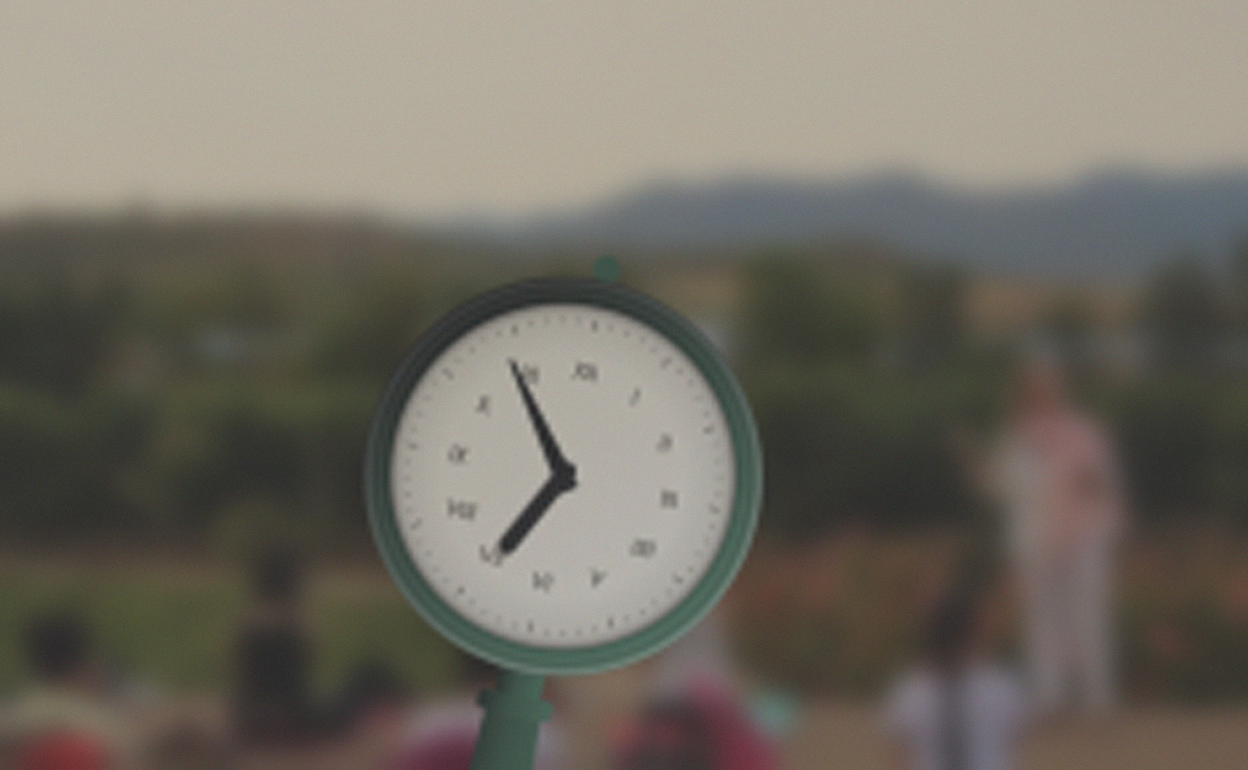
**6:54**
